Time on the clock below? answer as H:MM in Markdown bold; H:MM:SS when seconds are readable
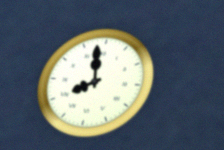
**7:58**
